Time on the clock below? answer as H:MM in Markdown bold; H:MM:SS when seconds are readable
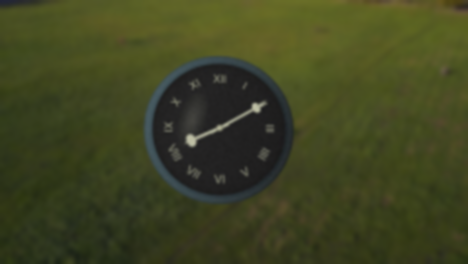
**8:10**
